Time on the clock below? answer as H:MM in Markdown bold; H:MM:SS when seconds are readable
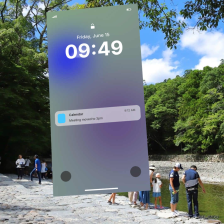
**9:49**
